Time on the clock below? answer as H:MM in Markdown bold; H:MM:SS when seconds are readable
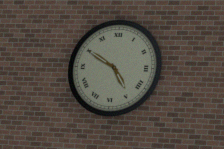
**4:50**
